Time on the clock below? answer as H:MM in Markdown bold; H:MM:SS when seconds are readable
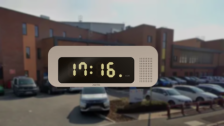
**17:16**
